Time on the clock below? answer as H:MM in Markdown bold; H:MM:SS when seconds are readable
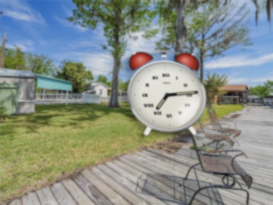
**7:14**
